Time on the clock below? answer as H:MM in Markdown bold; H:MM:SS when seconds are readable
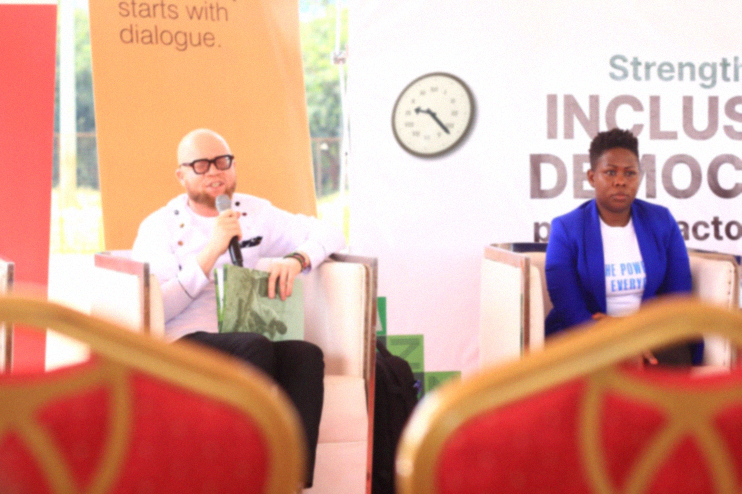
**9:22**
